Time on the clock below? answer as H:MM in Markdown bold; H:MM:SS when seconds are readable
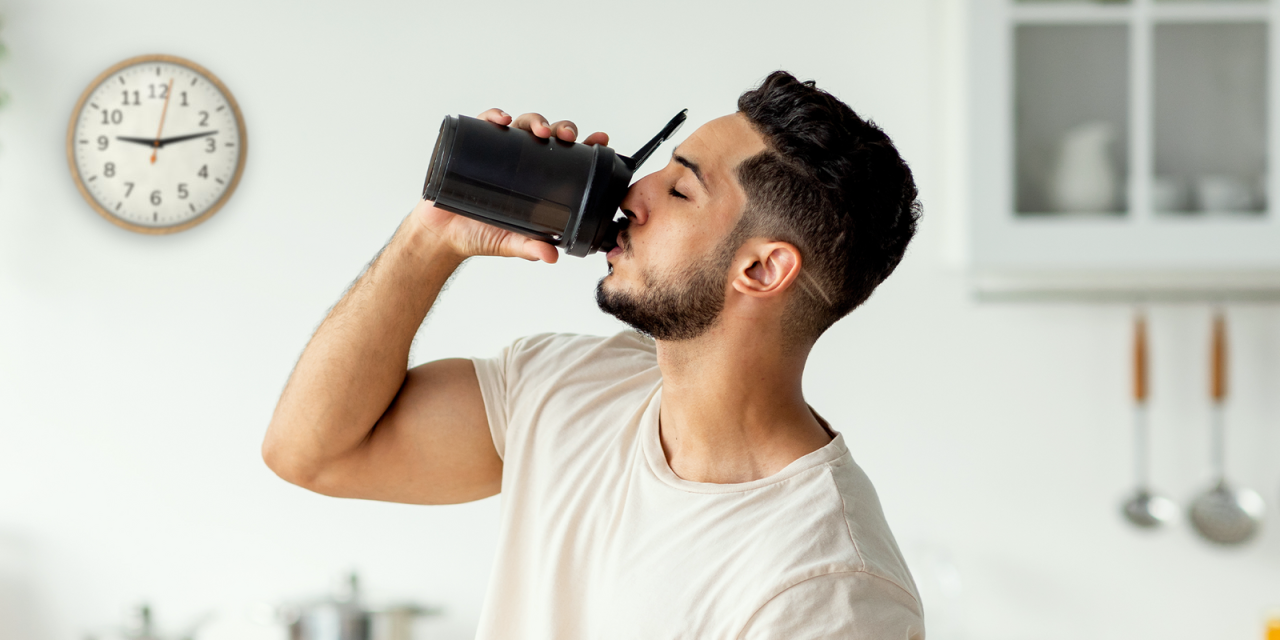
**9:13:02**
